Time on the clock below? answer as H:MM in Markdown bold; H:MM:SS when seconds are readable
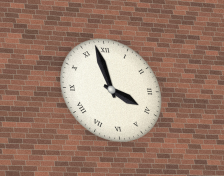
**3:58**
